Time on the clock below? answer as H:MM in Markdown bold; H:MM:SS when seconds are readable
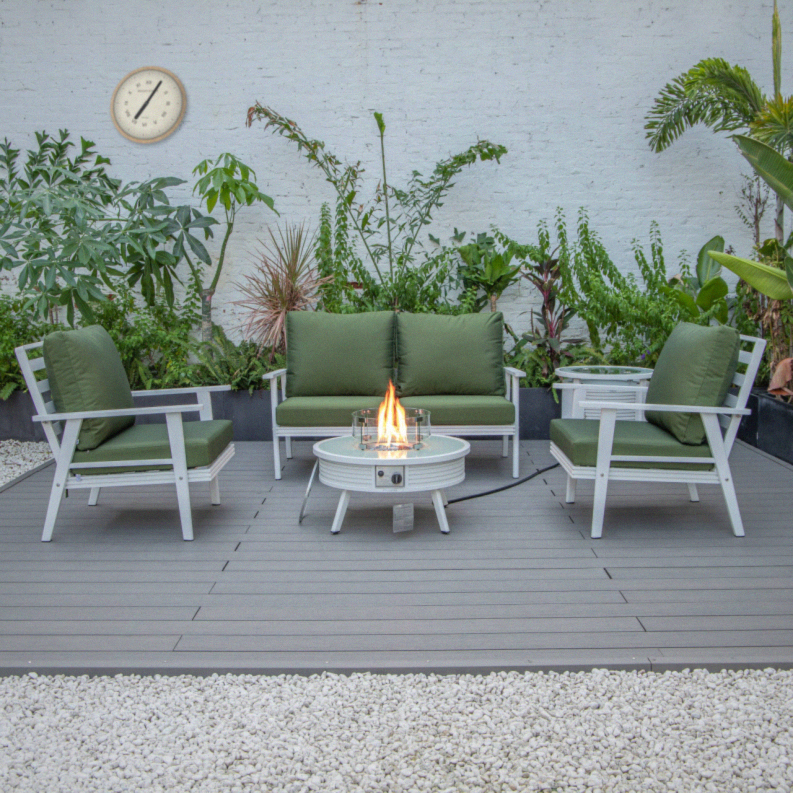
**7:05**
